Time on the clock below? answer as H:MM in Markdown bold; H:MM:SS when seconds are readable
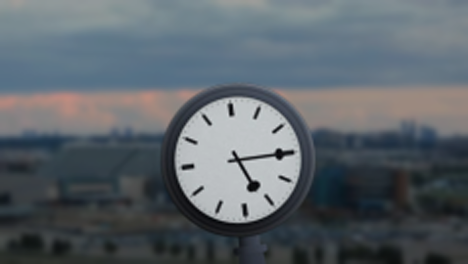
**5:15**
